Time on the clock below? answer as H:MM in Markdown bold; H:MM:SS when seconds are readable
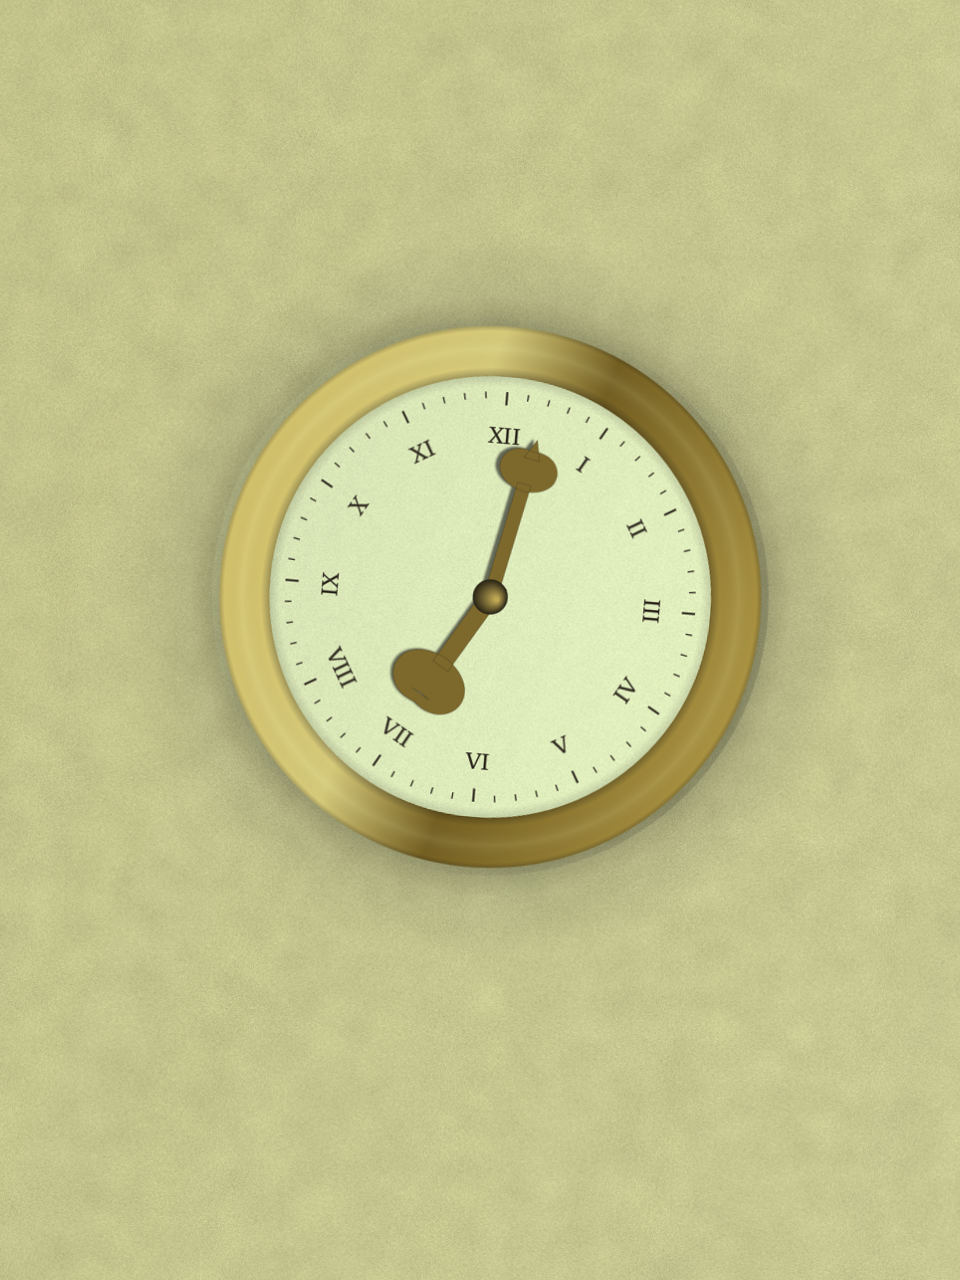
**7:02**
